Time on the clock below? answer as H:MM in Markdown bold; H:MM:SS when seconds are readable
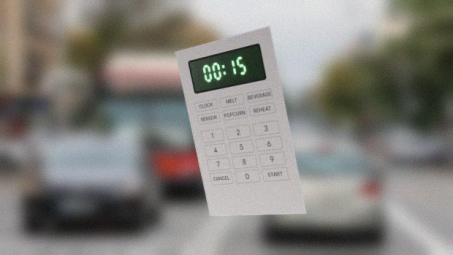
**0:15**
